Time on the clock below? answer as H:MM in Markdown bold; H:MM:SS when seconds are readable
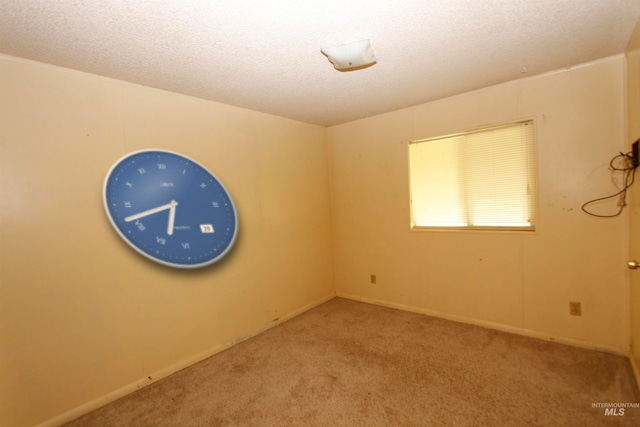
**6:42**
